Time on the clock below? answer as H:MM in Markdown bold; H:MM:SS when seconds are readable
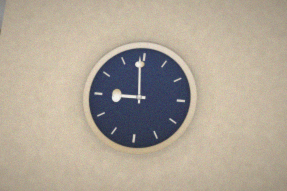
**8:59**
